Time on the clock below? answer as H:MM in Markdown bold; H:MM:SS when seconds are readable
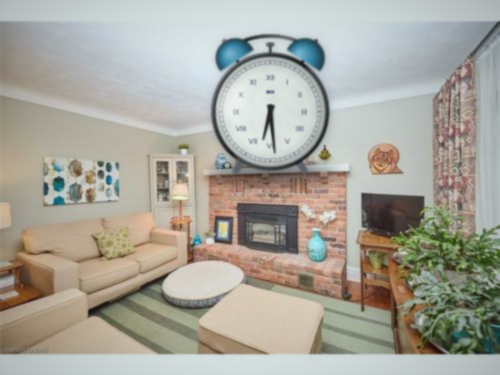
**6:29**
